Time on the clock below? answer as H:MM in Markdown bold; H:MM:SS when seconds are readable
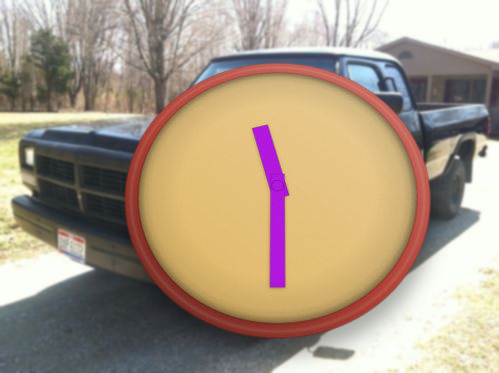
**11:30**
